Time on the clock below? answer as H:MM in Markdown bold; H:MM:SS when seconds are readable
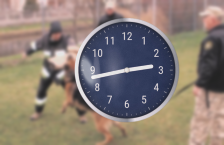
**2:43**
